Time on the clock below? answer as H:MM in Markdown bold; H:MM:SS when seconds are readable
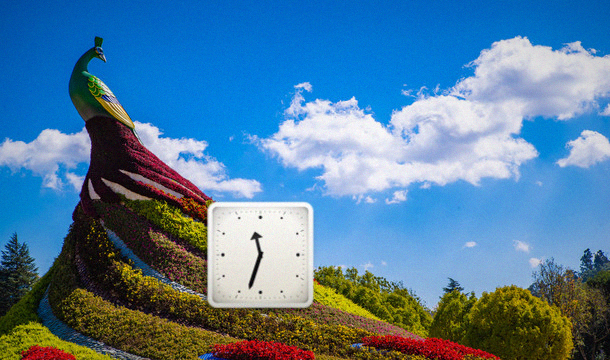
**11:33**
